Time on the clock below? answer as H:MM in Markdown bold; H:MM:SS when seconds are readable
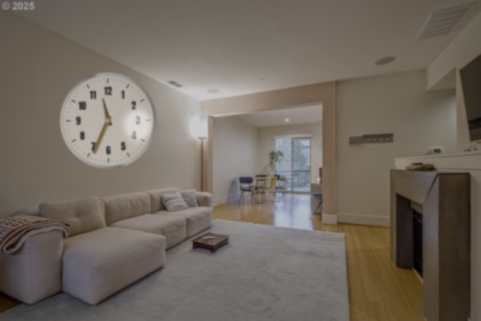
**11:34**
